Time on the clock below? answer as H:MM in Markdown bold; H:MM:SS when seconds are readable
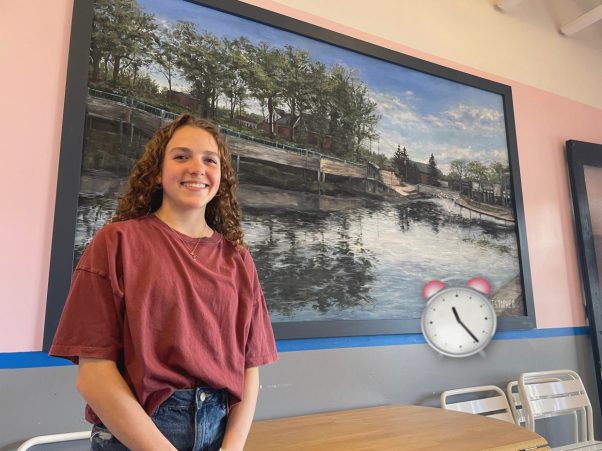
**11:24**
